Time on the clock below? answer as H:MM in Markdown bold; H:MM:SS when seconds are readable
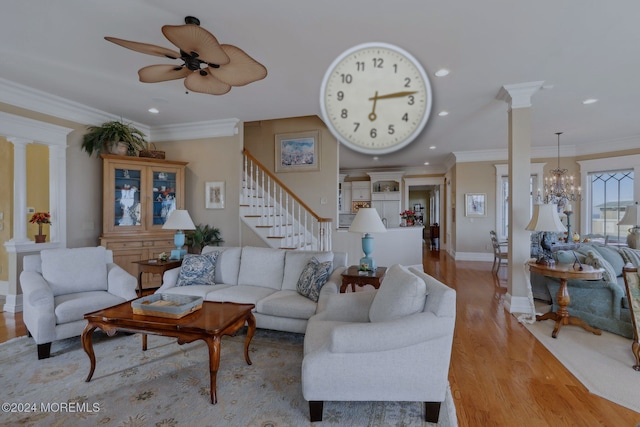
**6:13**
